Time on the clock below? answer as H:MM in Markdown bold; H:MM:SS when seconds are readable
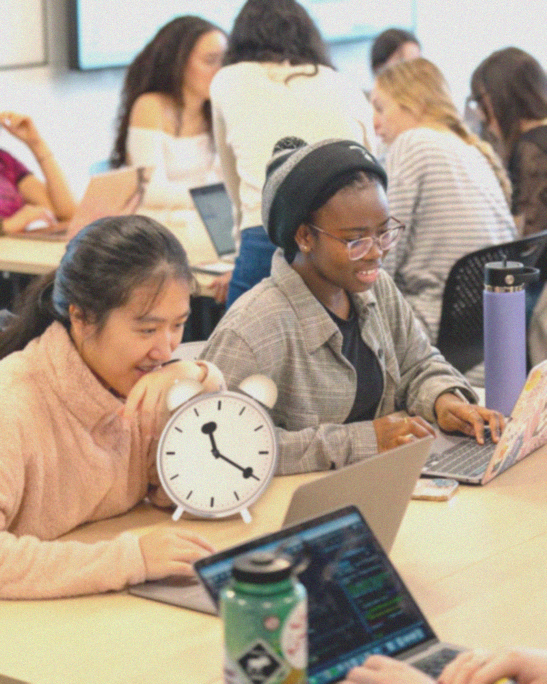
**11:20**
